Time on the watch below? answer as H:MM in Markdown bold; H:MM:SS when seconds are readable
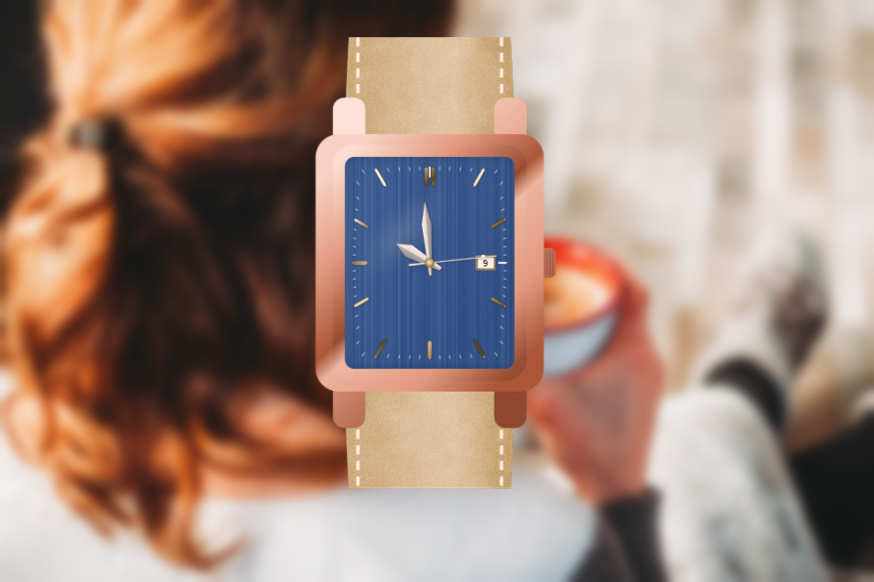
**9:59:14**
